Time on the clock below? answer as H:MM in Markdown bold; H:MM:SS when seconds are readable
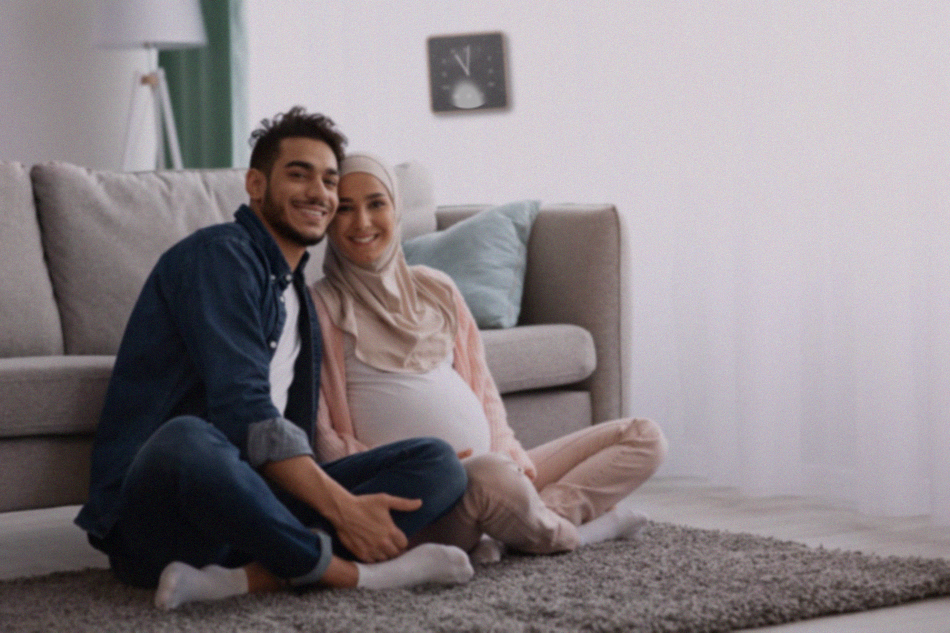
**11:01**
